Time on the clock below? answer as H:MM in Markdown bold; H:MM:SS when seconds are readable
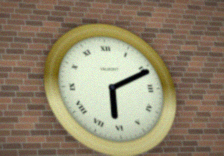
**6:11**
